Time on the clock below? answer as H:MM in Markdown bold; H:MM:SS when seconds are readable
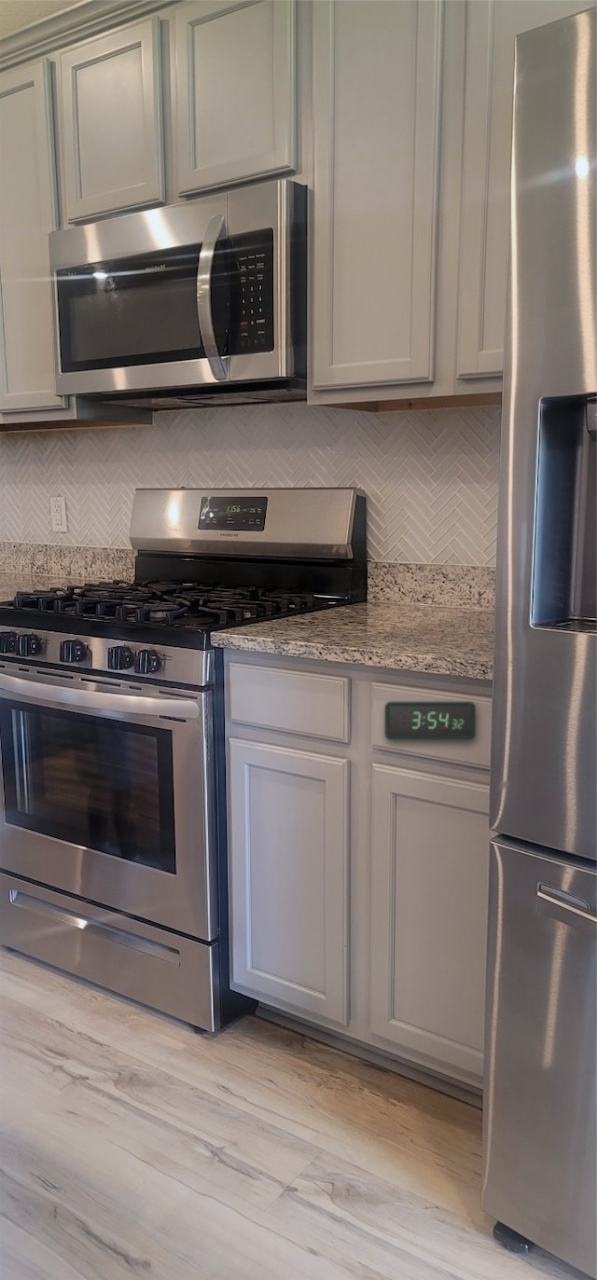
**3:54**
